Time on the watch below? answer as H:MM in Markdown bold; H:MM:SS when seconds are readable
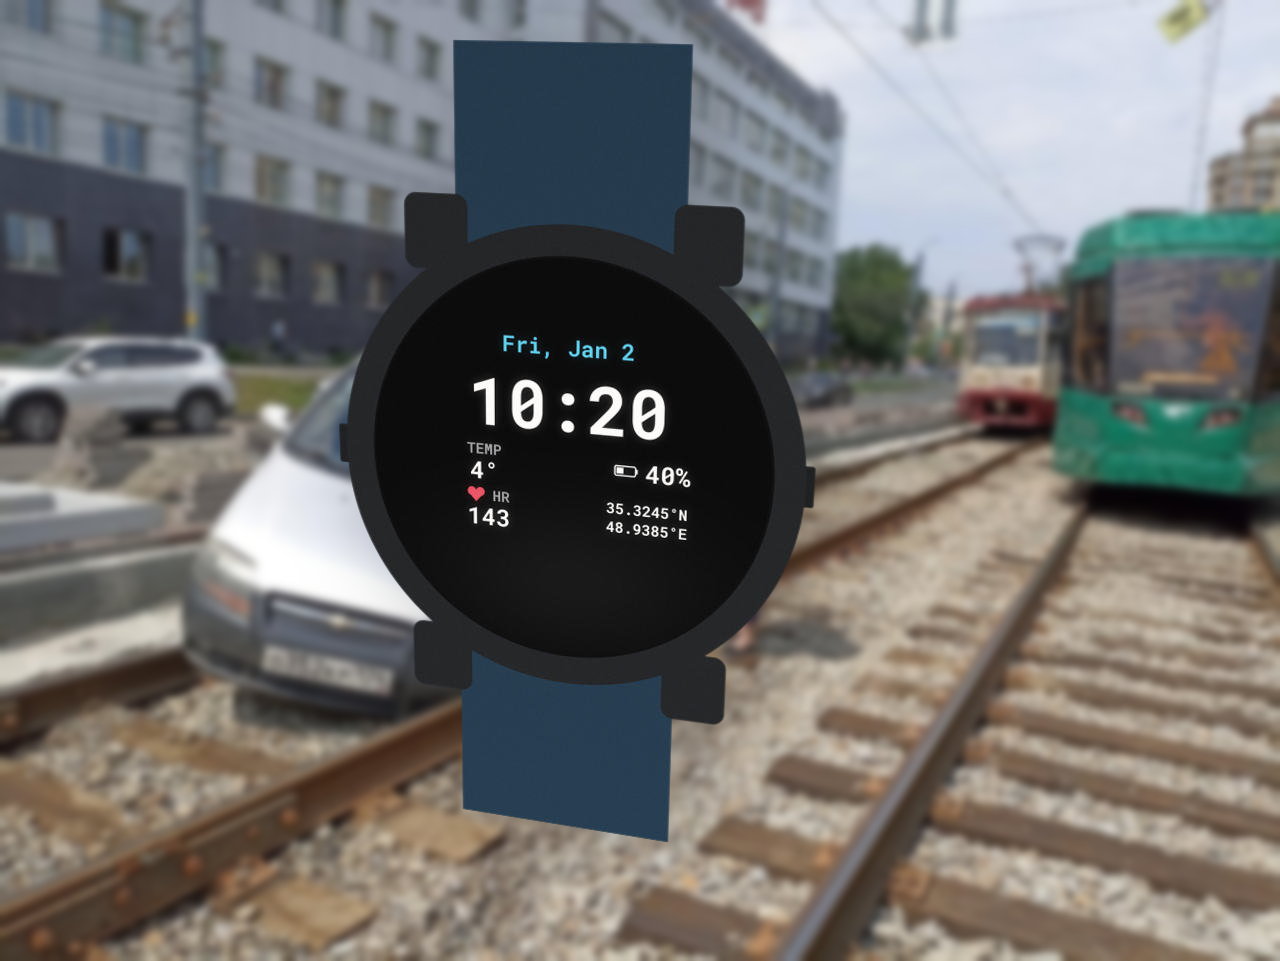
**10:20**
